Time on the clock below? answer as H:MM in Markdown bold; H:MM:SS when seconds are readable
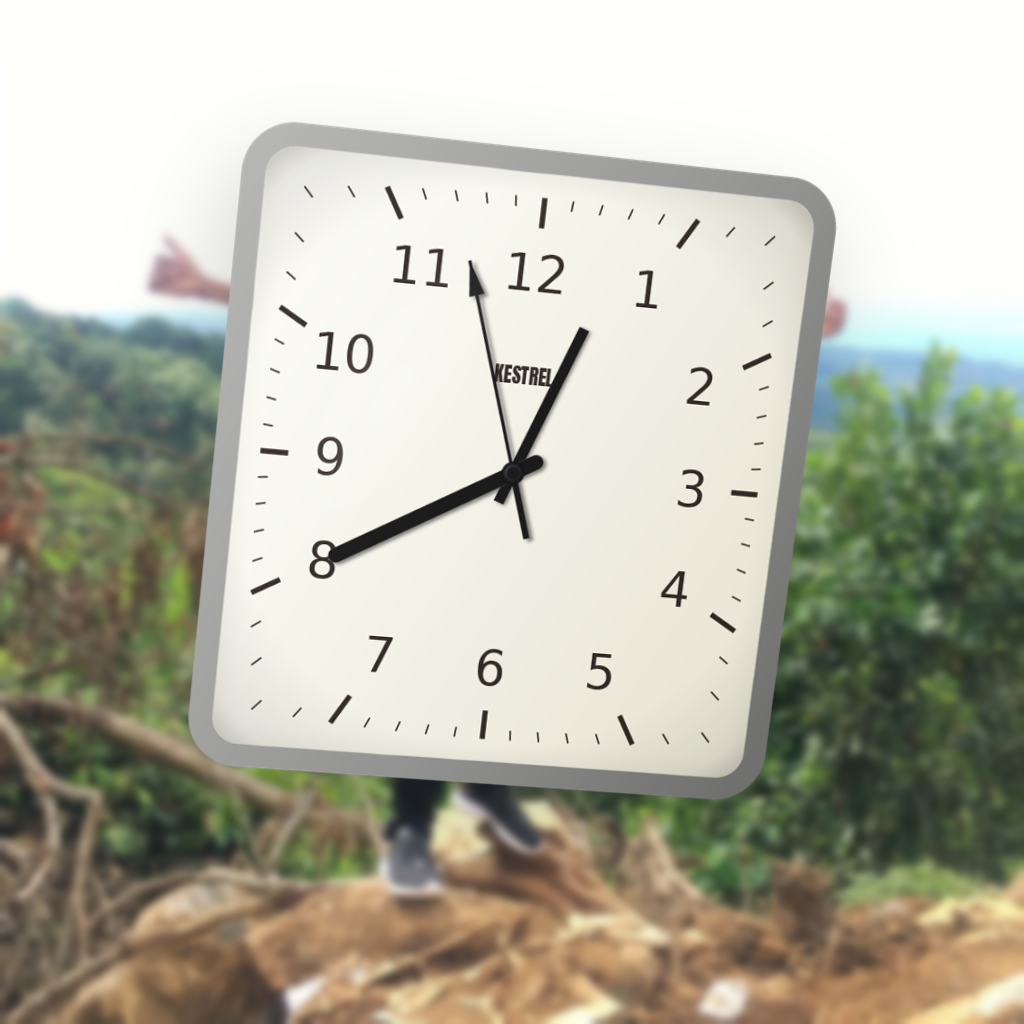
**12:39:57**
